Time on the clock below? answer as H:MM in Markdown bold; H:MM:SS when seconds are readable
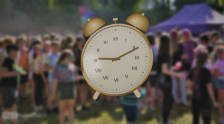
**9:11**
